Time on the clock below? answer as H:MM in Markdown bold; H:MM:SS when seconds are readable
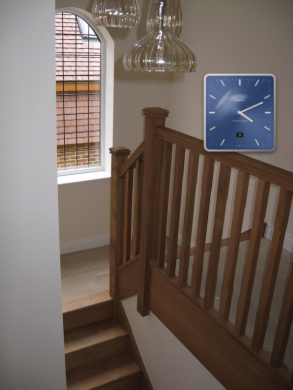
**4:11**
